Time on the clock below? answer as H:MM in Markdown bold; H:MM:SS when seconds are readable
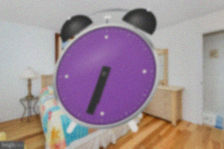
**6:33**
